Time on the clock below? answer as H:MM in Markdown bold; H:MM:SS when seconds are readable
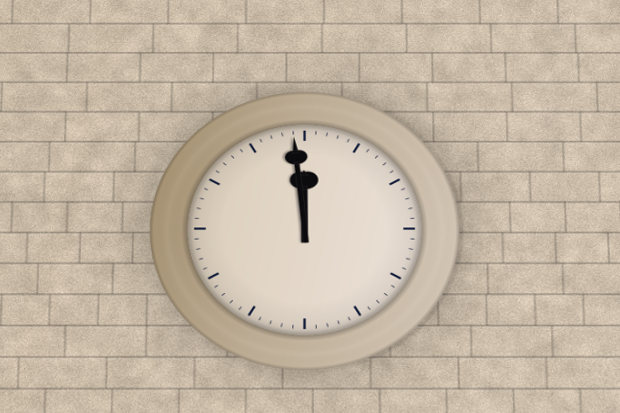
**11:59**
